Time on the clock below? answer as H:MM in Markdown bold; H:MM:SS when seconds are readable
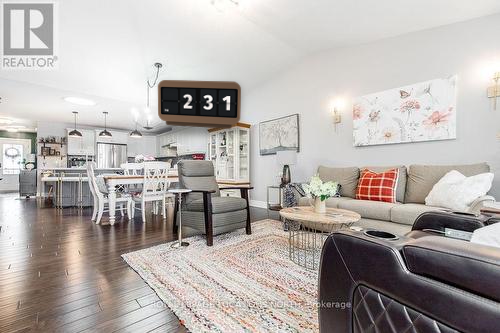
**2:31**
